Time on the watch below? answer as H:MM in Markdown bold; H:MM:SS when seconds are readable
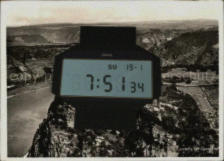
**7:51:34**
